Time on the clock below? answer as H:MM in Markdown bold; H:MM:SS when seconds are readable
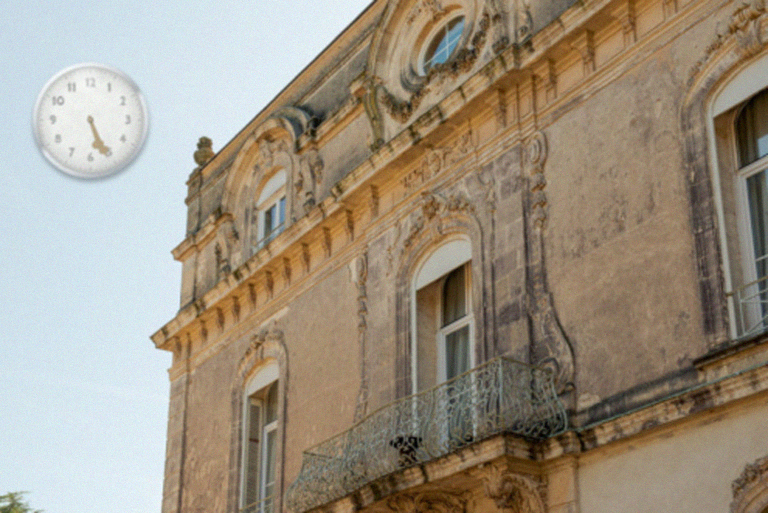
**5:26**
